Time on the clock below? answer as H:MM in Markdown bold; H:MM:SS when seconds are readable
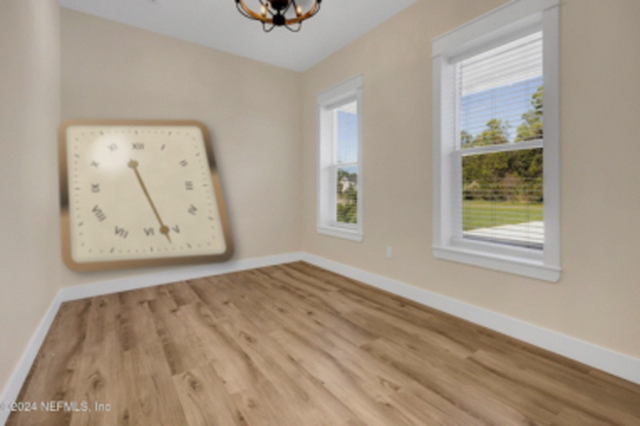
**11:27**
